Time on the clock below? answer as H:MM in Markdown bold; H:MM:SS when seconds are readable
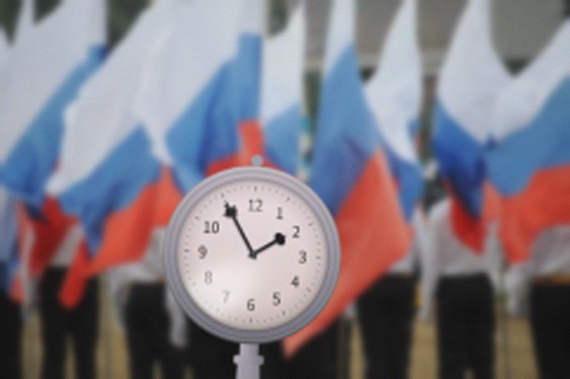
**1:55**
